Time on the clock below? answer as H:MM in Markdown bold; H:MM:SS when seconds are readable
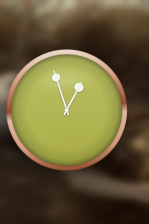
**12:57**
